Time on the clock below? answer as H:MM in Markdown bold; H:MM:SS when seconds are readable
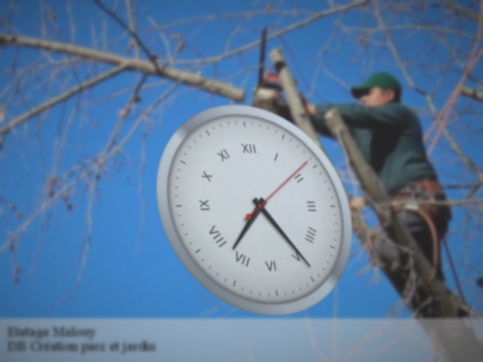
**7:24:09**
